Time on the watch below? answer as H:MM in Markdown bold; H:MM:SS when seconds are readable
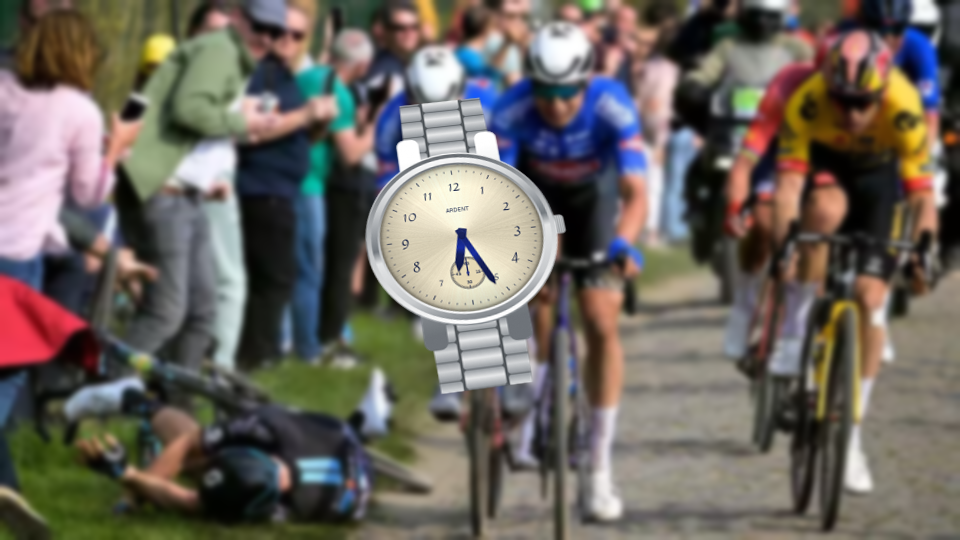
**6:26**
